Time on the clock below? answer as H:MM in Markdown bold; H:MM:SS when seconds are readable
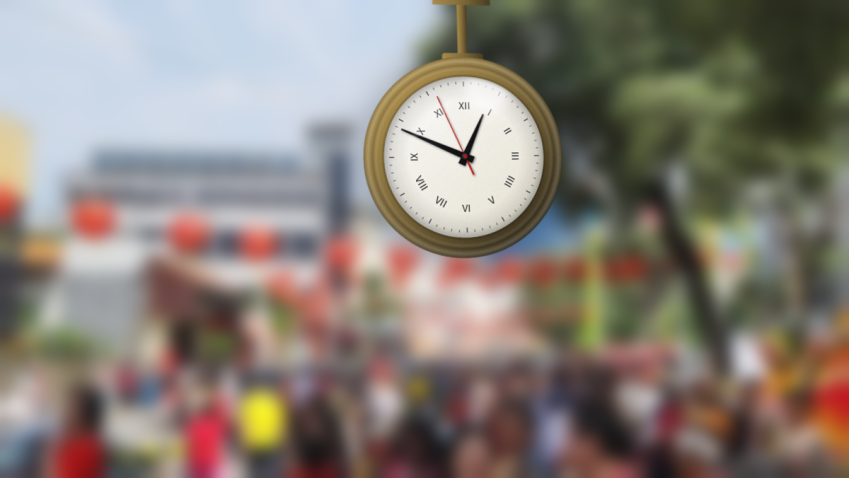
**12:48:56**
